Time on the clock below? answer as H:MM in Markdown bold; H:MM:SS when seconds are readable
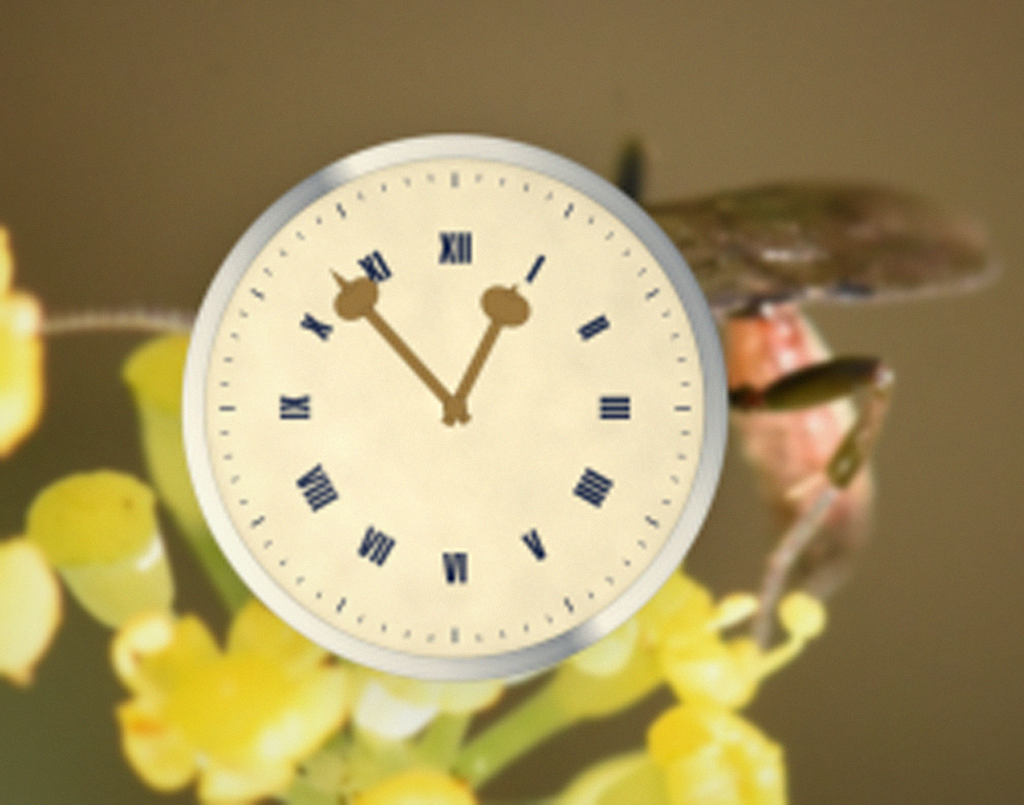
**12:53**
